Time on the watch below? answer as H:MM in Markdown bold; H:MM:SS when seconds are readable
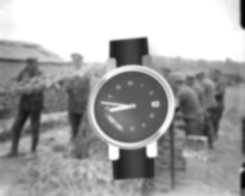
**8:47**
